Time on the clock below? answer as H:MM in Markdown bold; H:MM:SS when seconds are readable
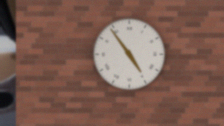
**4:54**
